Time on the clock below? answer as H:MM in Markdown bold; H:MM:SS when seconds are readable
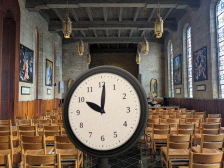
**10:01**
